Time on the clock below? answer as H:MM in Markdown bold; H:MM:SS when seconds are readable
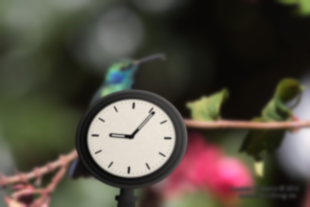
**9:06**
